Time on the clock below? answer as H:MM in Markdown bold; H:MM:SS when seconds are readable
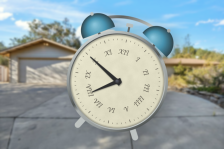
**7:50**
